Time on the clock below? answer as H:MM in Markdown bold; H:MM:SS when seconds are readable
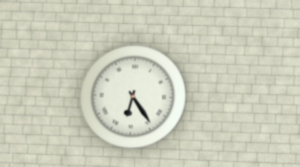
**6:24**
